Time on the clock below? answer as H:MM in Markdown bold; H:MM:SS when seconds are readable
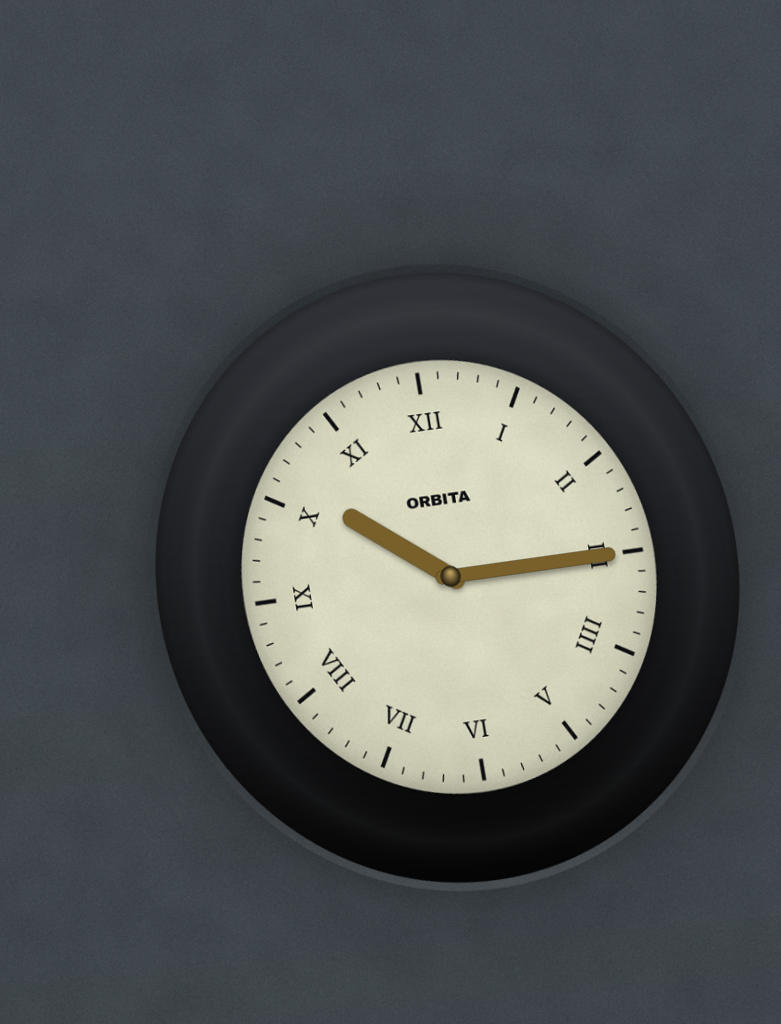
**10:15**
